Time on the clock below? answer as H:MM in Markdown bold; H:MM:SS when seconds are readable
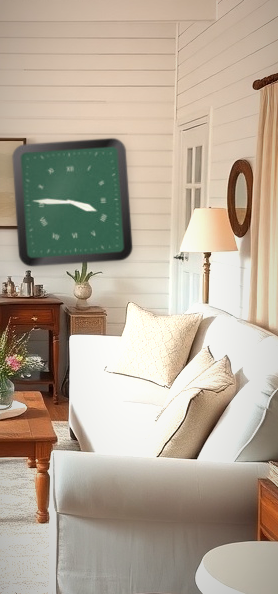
**3:46**
